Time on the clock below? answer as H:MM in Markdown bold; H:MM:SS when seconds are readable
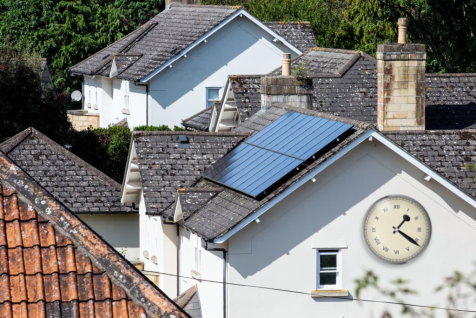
**1:21**
